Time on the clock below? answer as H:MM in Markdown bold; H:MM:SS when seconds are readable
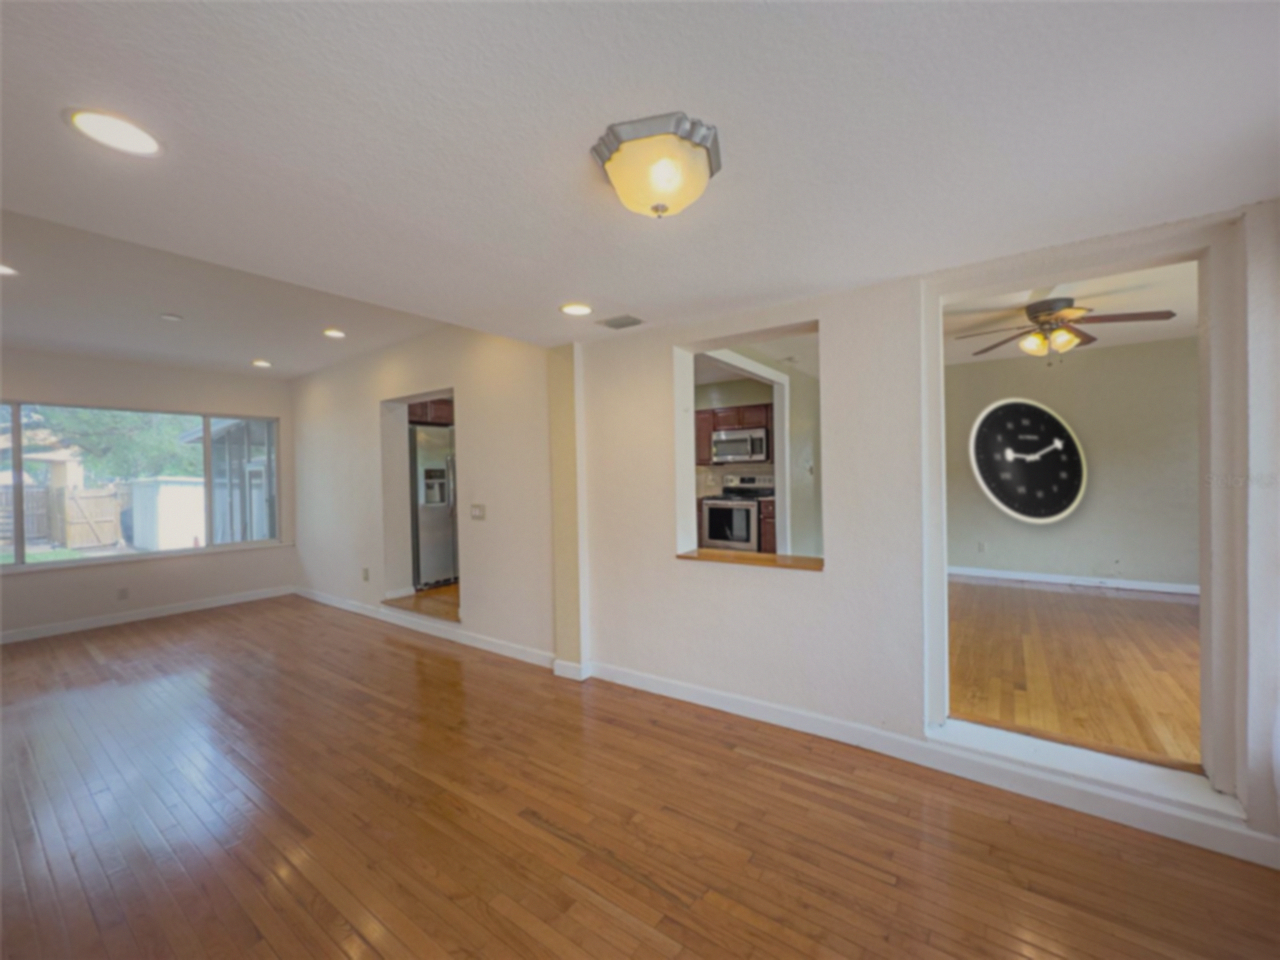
**9:11**
